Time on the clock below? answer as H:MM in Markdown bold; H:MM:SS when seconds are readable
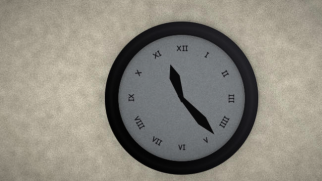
**11:23**
